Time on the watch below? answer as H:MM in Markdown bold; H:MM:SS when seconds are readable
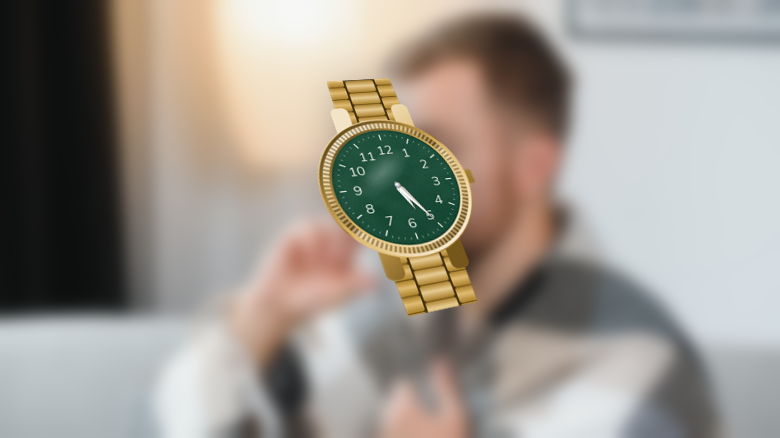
**5:25**
